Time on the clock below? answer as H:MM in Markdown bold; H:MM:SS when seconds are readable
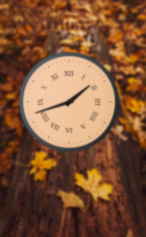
**1:42**
